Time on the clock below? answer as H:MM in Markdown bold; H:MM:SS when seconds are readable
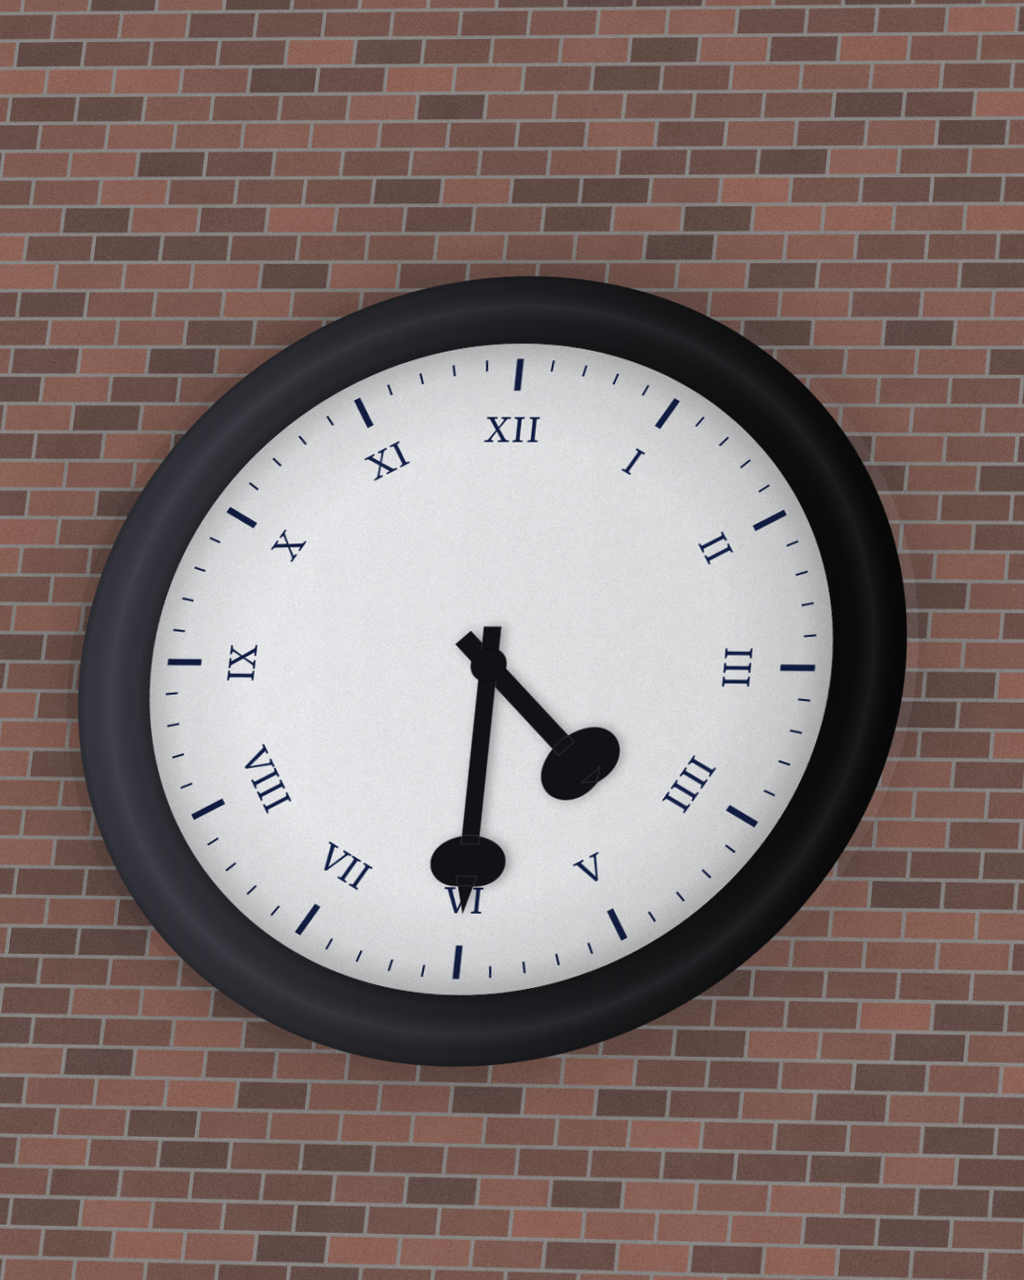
**4:30**
